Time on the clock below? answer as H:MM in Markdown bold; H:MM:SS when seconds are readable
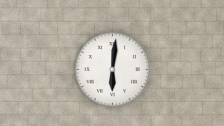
**6:01**
